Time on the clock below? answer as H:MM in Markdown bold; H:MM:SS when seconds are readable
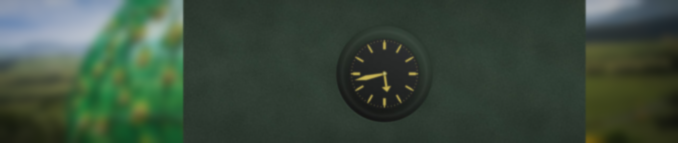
**5:43**
